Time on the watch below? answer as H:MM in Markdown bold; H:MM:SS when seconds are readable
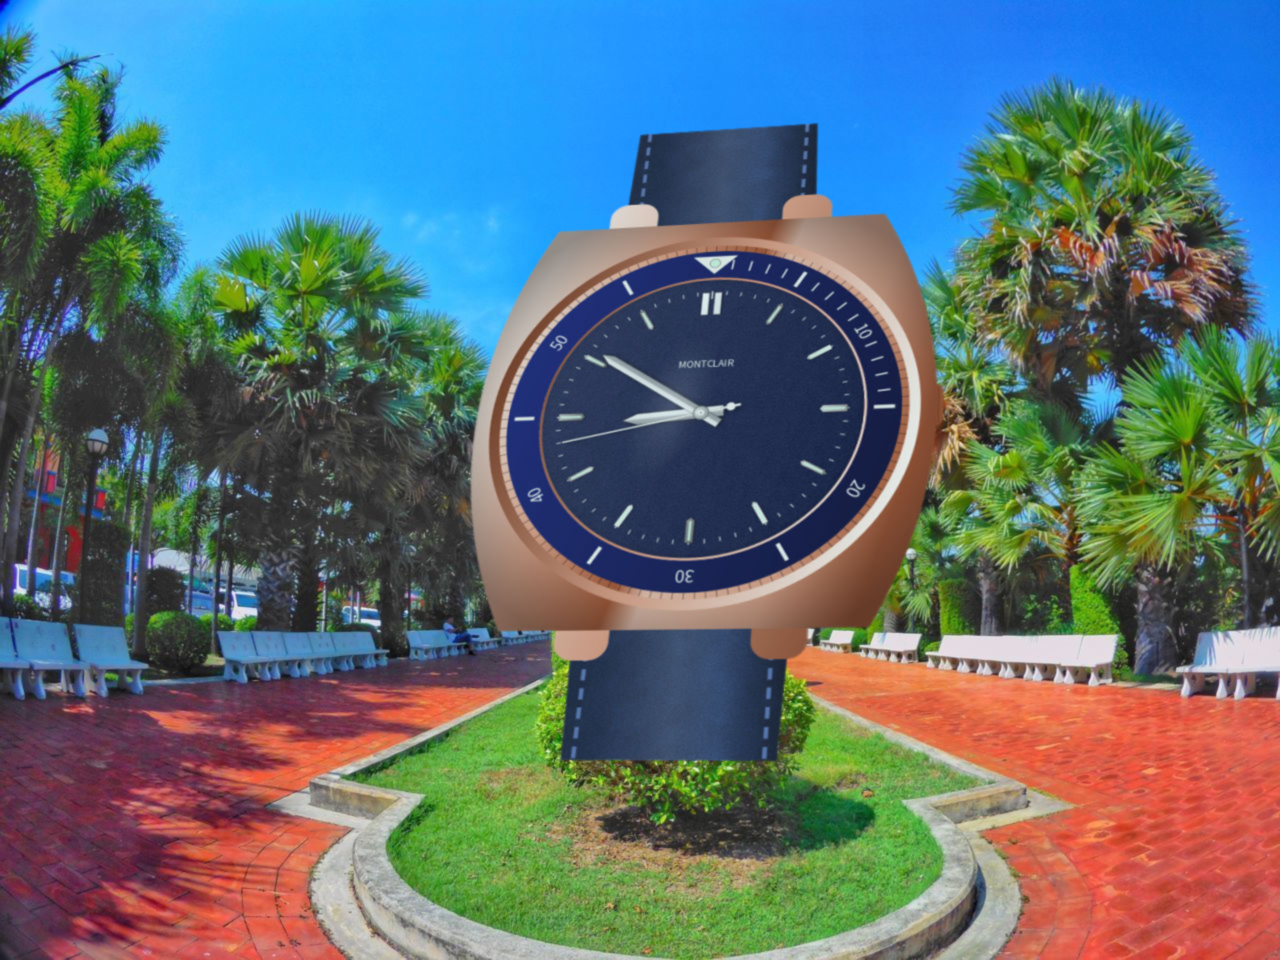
**8:50:43**
